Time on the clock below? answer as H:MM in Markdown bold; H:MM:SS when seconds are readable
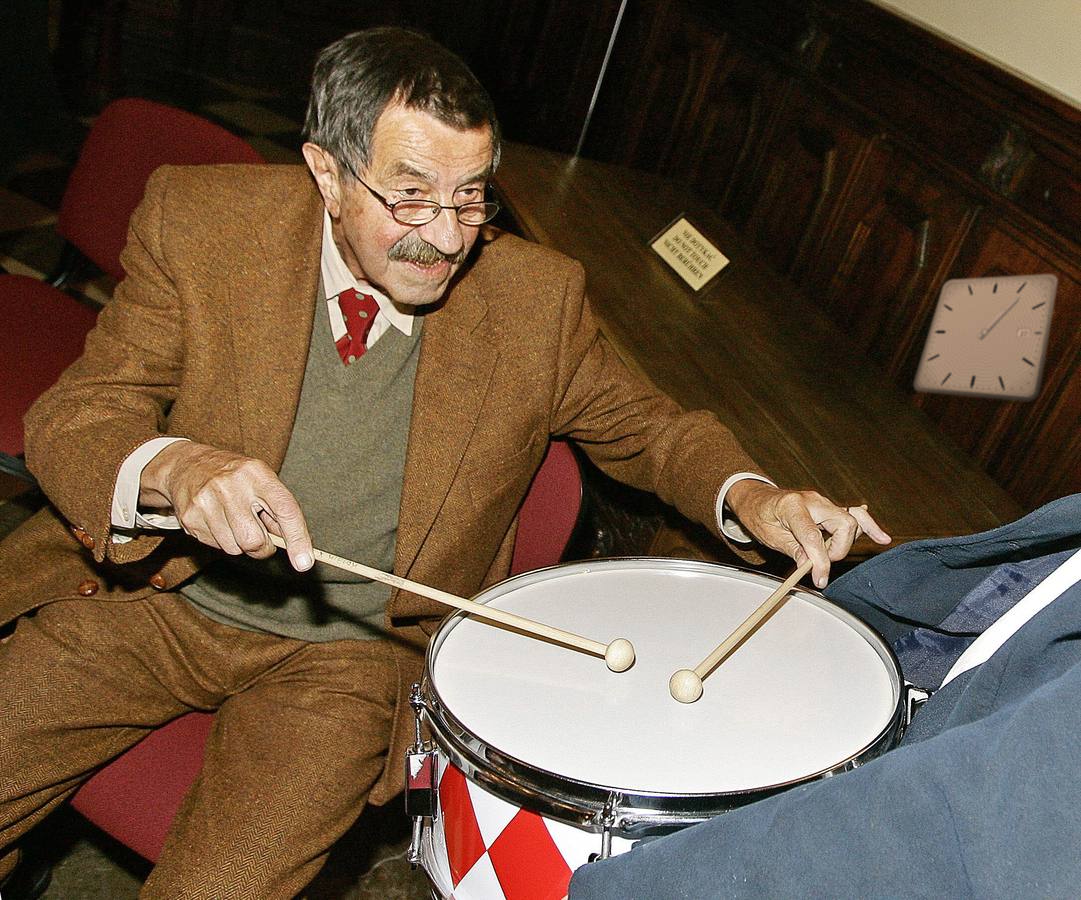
**1:06**
